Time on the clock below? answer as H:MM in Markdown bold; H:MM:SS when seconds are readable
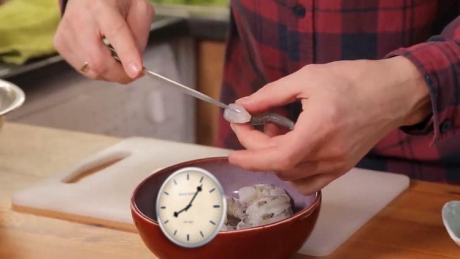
**8:06**
